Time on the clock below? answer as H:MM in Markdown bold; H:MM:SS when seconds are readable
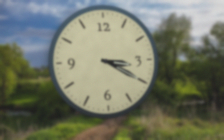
**3:20**
